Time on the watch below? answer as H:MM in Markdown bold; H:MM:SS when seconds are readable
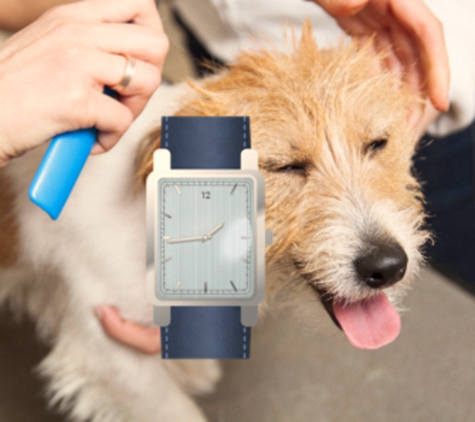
**1:44**
